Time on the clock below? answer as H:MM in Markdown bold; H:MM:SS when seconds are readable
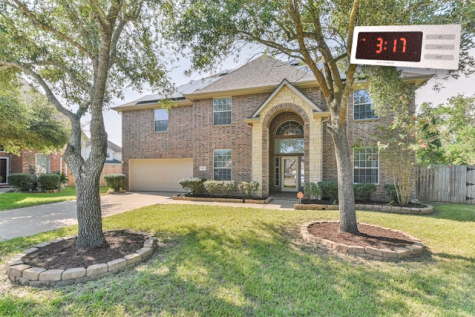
**3:17**
